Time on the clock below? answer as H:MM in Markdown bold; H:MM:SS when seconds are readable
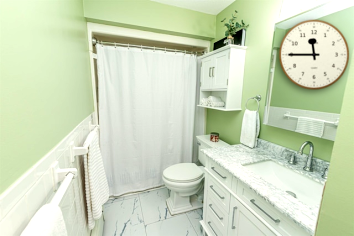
**11:45**
